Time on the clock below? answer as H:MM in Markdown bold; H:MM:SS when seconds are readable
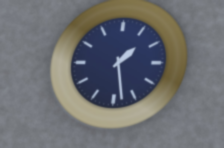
**1:28**
